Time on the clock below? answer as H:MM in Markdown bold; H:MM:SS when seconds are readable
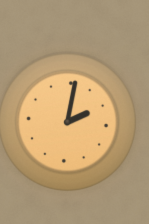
**2:01**
